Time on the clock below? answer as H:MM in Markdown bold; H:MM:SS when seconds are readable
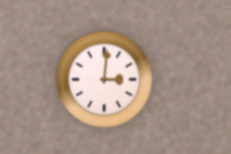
**3:01**
